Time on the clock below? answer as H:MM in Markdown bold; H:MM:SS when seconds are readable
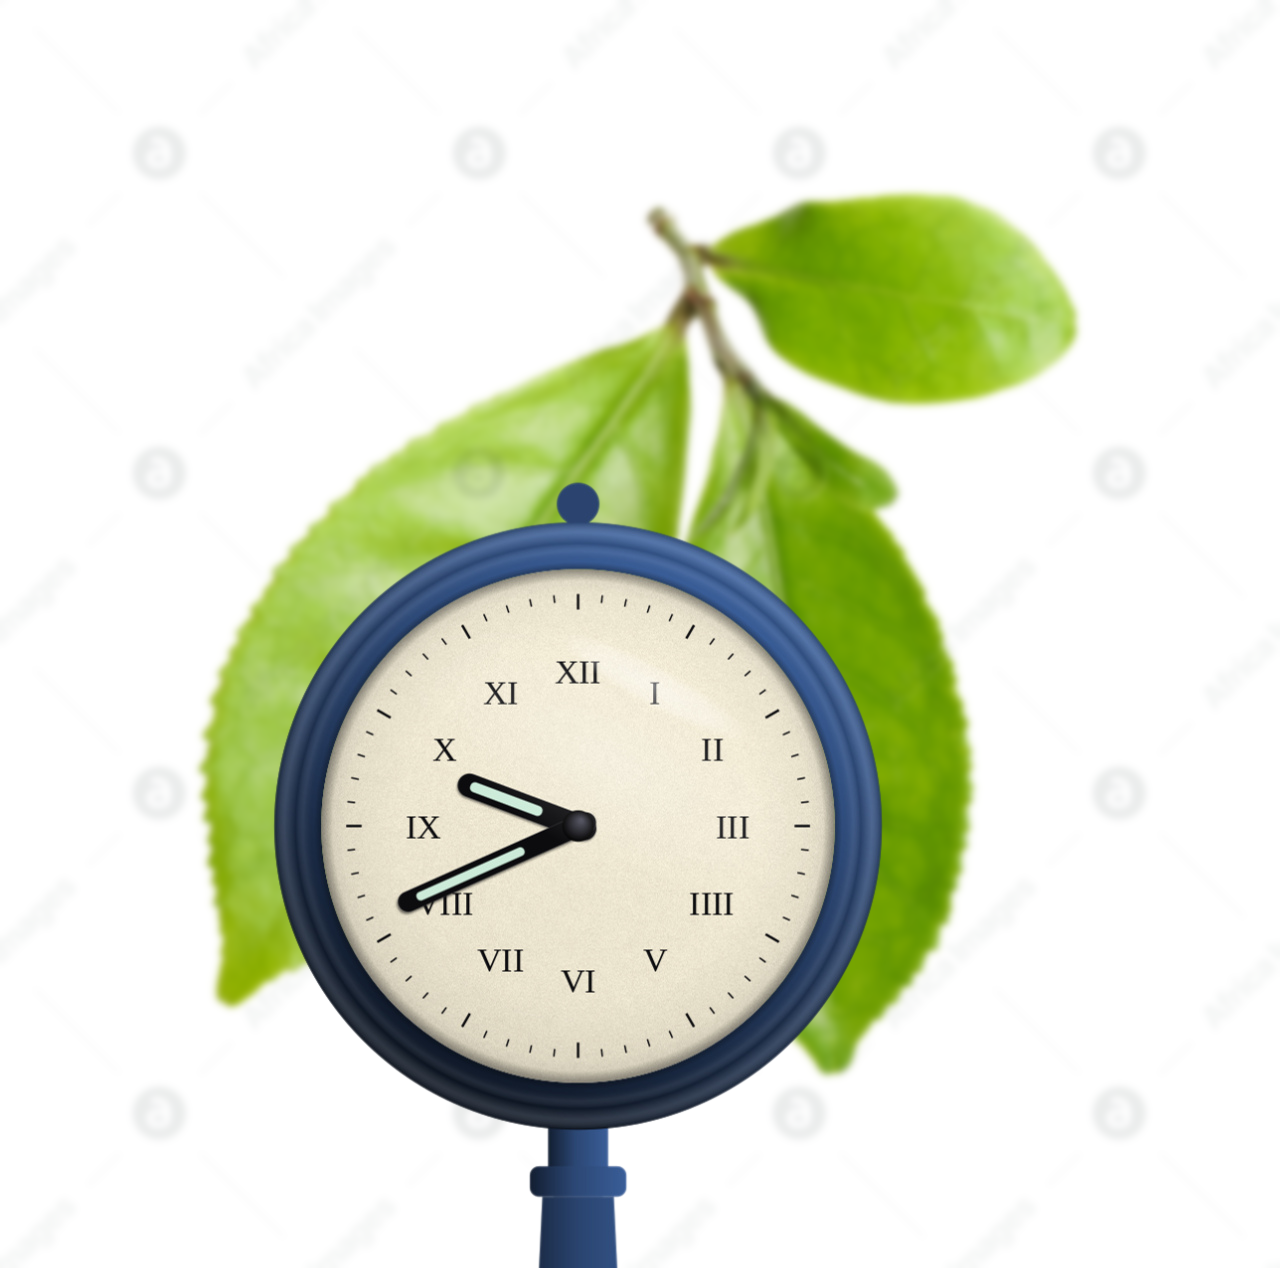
**9:41**
